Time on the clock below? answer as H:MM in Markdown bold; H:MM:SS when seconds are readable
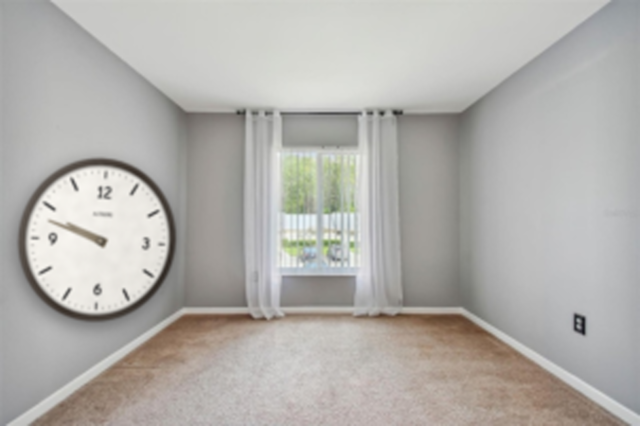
**9:48**
